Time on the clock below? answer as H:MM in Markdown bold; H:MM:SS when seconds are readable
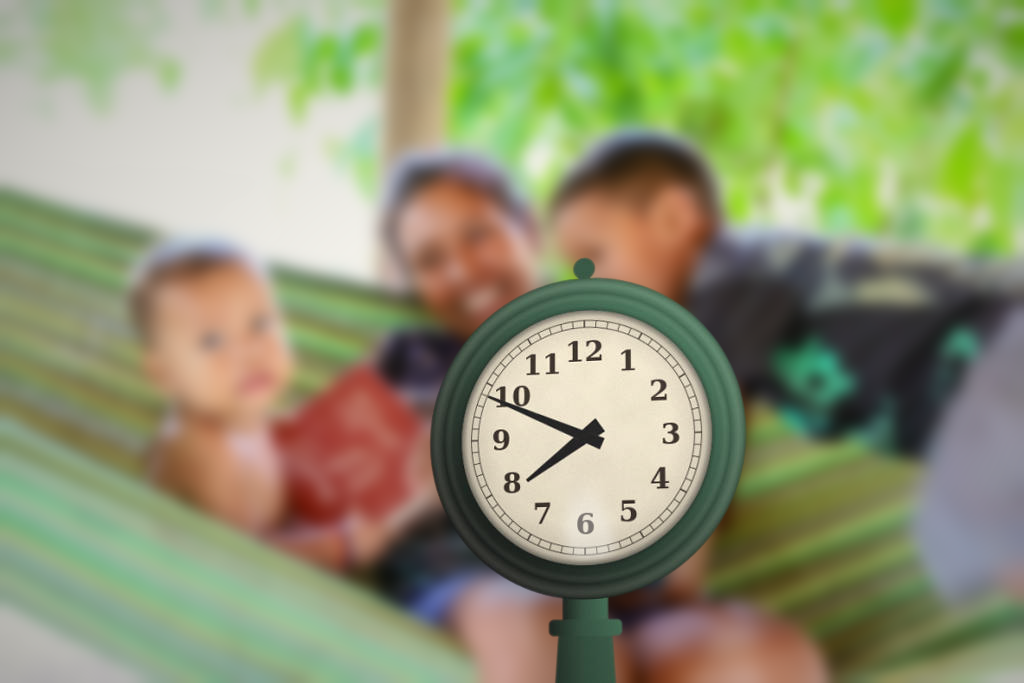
**7:49**
